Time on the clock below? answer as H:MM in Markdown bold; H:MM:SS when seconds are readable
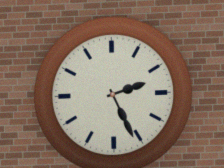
**2:26**
